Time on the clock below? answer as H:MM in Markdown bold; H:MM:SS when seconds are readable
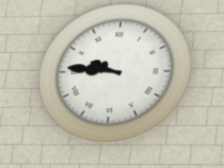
**9:46**
